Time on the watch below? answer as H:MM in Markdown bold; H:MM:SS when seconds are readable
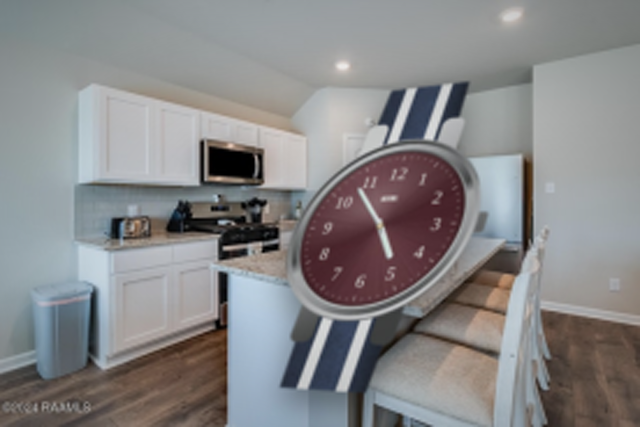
**4:53**
